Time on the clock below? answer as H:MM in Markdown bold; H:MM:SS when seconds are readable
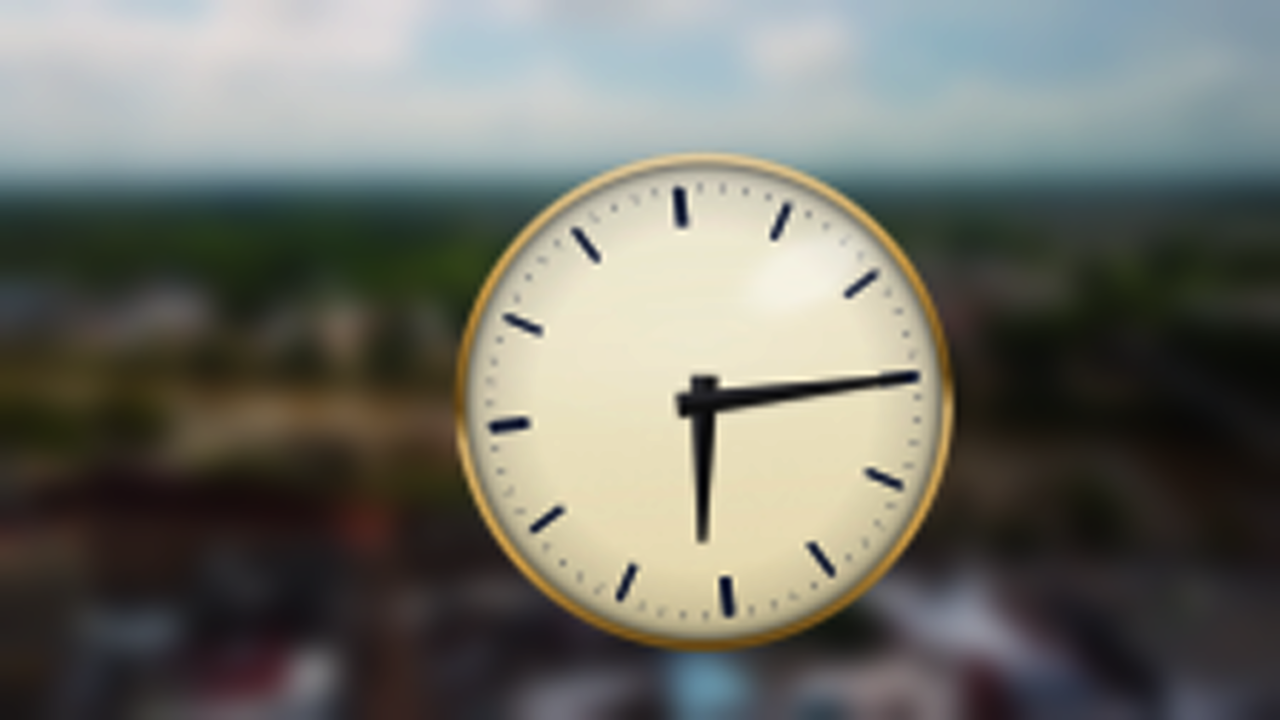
**6:15**
